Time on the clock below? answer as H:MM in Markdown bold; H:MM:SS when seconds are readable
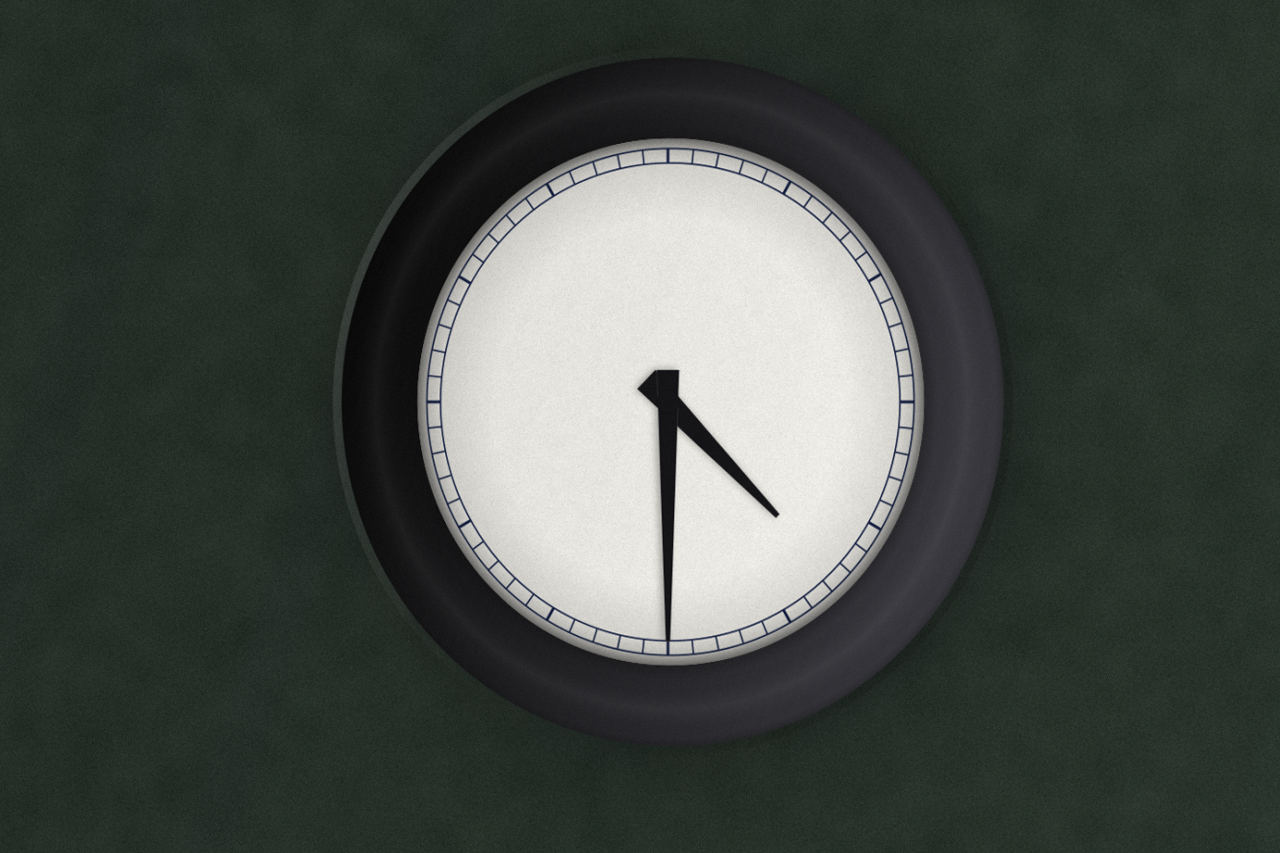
**4:30**
